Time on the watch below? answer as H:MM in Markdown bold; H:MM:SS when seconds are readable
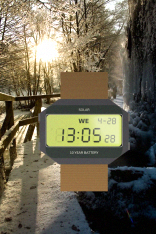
**13:05:28**
